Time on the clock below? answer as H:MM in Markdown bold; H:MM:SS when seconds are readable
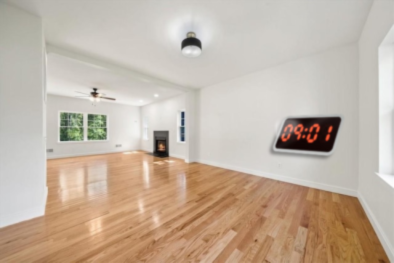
**9:01**
